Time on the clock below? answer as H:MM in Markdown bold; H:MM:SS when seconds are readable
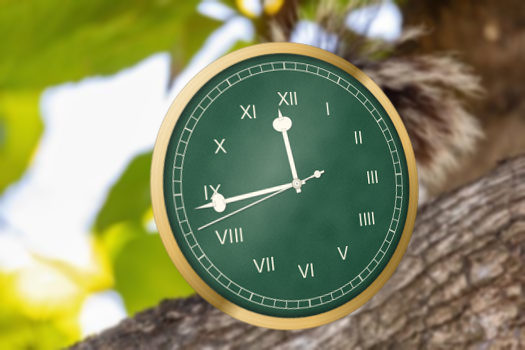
**11:43:42**
